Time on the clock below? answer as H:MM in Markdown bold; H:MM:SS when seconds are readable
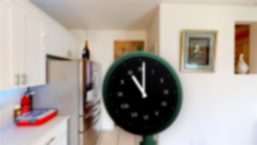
**11:01**
